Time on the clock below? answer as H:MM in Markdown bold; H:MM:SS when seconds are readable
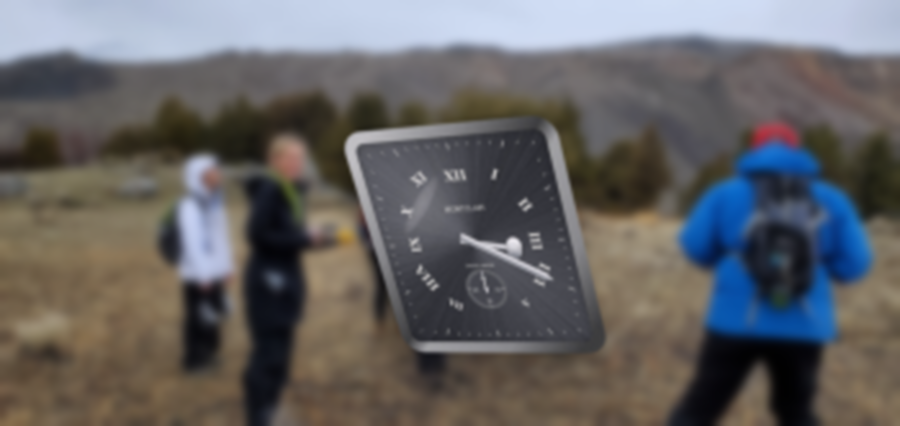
**3:20**
